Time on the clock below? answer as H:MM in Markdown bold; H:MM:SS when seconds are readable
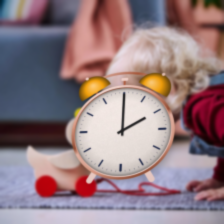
**2:00**
